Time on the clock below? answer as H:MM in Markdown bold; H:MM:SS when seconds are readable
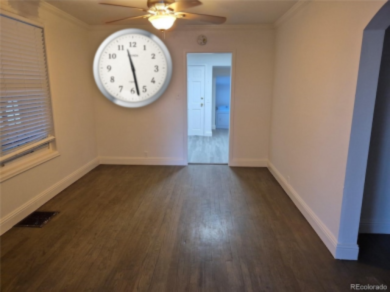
**11:28**
